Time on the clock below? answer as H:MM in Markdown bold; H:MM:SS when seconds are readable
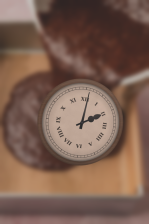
**2:01**
